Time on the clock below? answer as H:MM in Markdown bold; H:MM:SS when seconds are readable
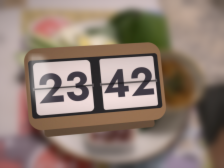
**23:42**
